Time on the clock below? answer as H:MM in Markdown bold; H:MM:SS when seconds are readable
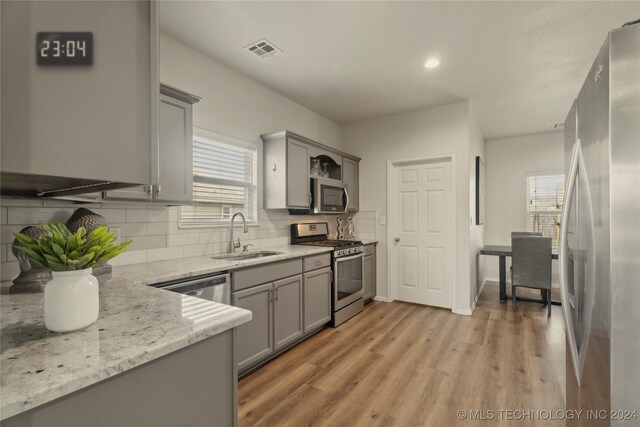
**23:04**
